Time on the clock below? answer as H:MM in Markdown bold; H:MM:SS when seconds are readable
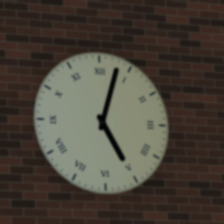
**5:03**
